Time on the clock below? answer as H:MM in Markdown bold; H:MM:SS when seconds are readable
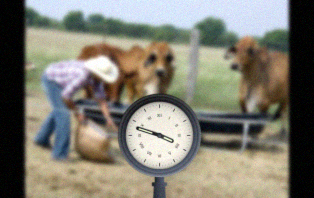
**3:48**
